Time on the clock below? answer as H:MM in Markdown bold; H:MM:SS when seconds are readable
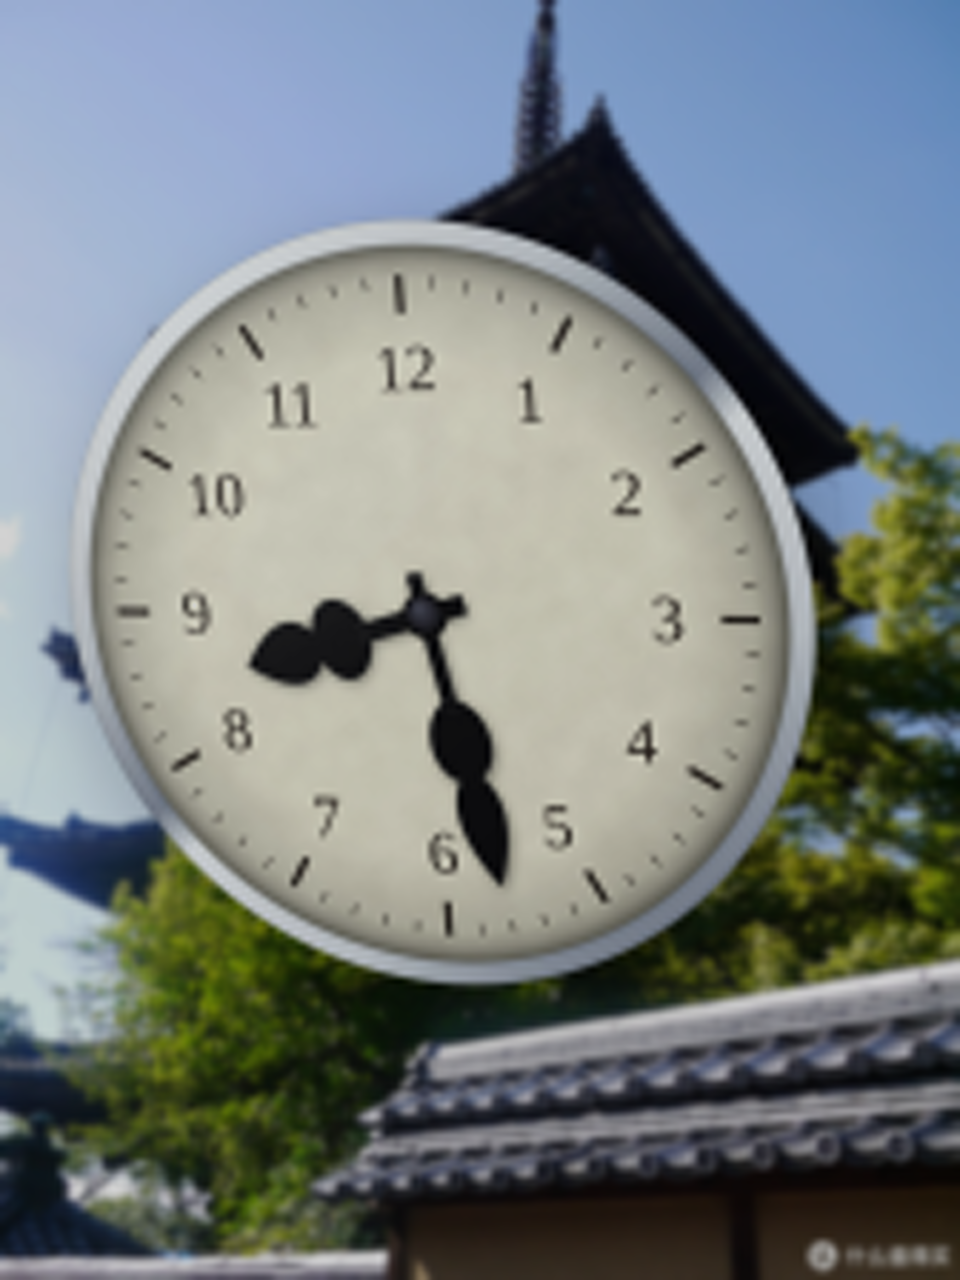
**8:28**
